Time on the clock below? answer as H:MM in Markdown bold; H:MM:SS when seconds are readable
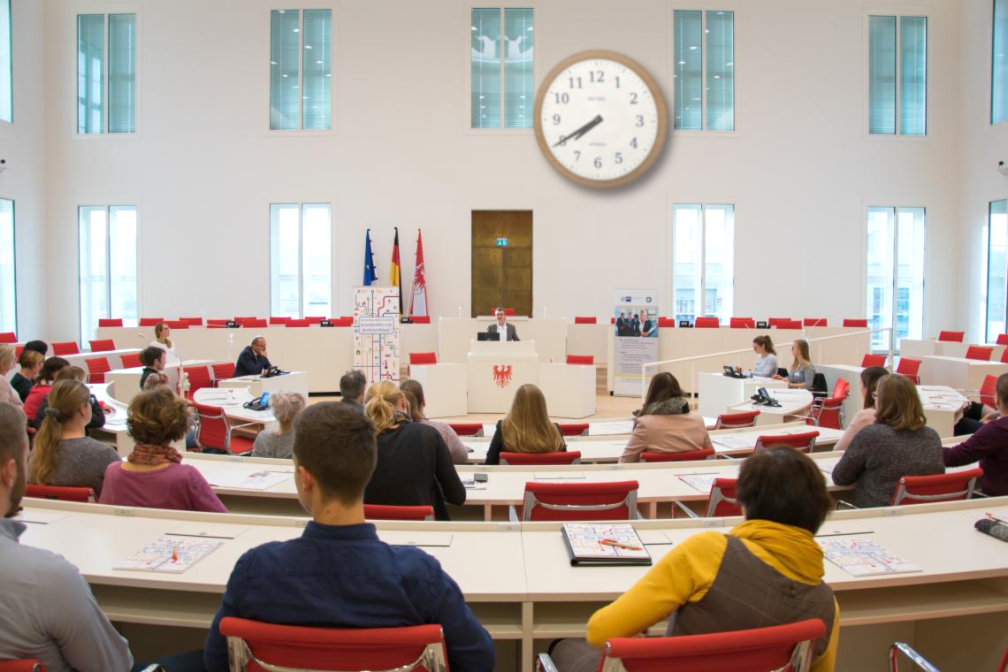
**7:40**
